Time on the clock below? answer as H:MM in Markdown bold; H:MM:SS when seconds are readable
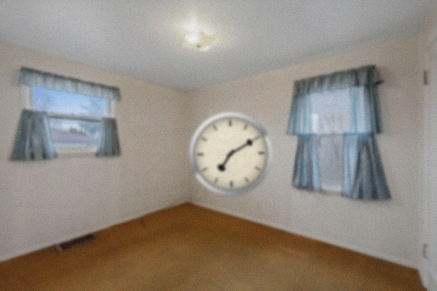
**7:10**
